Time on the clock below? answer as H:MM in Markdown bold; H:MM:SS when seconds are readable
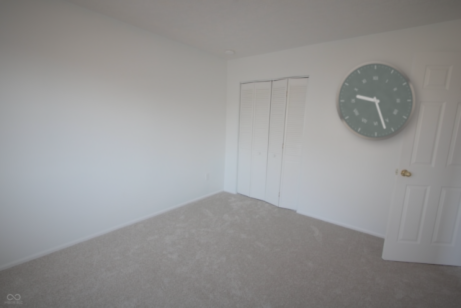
**9:27**
